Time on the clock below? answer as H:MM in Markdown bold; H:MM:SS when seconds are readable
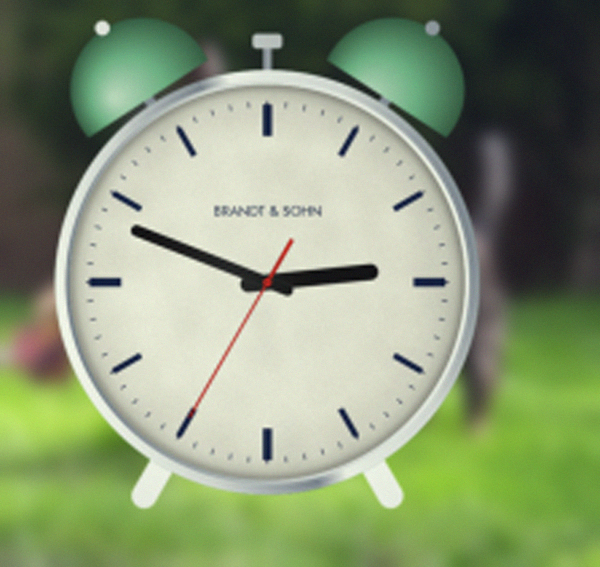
**2:48:35**
